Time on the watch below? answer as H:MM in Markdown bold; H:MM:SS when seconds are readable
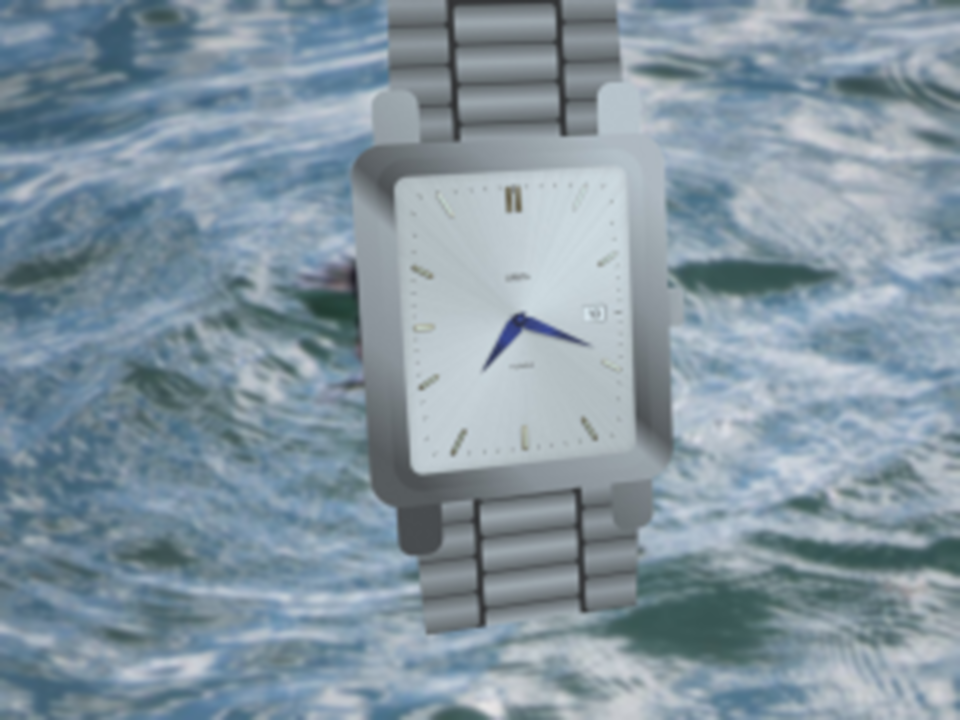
**7:19**
